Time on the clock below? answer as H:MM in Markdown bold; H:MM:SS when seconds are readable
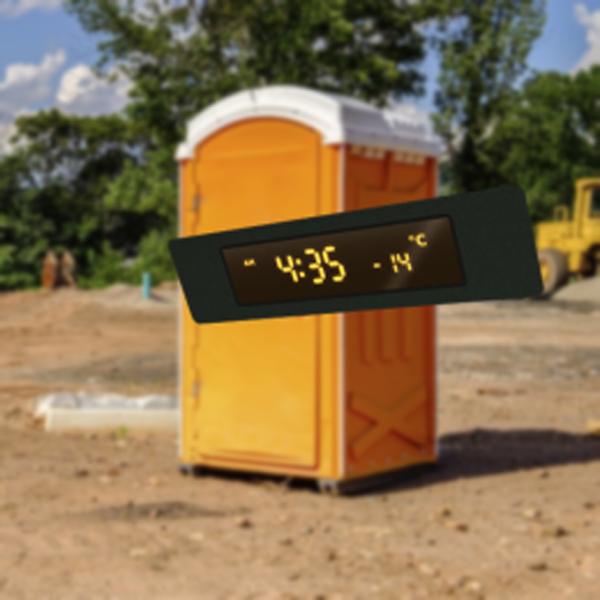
**4:35**
